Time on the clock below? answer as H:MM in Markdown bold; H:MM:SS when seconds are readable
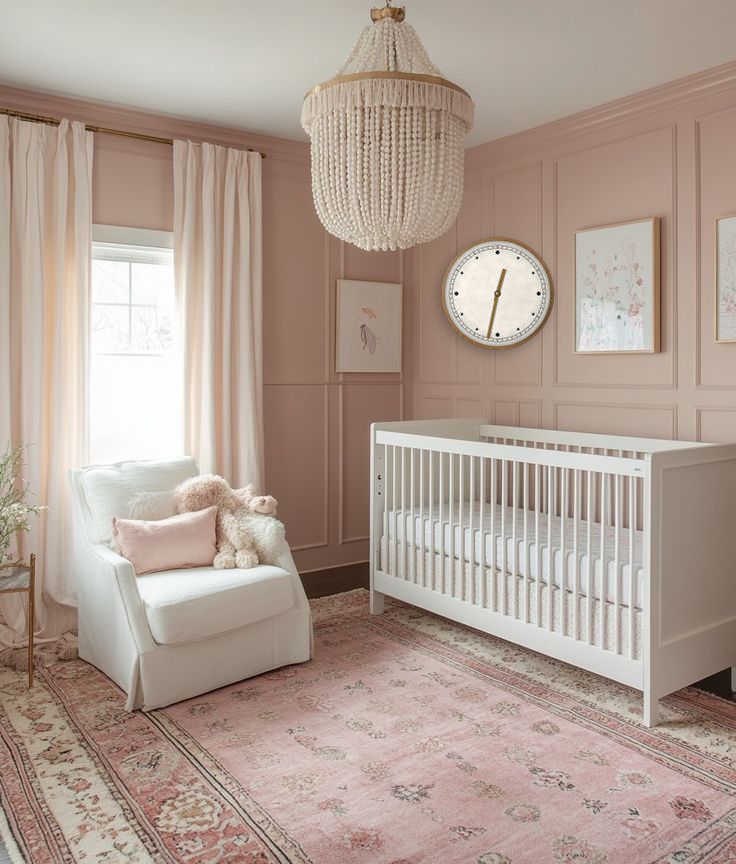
**12:32**
